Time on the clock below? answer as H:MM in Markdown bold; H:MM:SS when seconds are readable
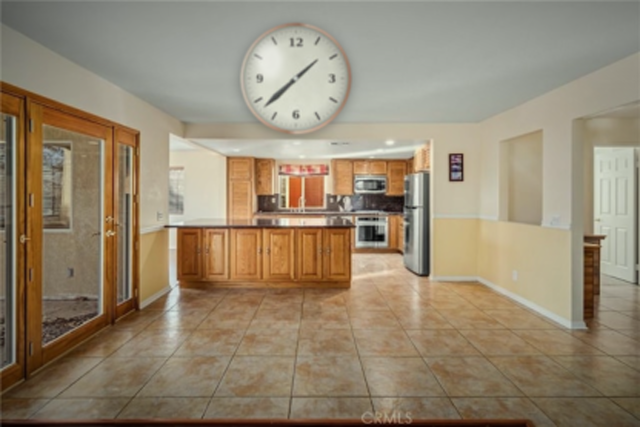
**1:38**
